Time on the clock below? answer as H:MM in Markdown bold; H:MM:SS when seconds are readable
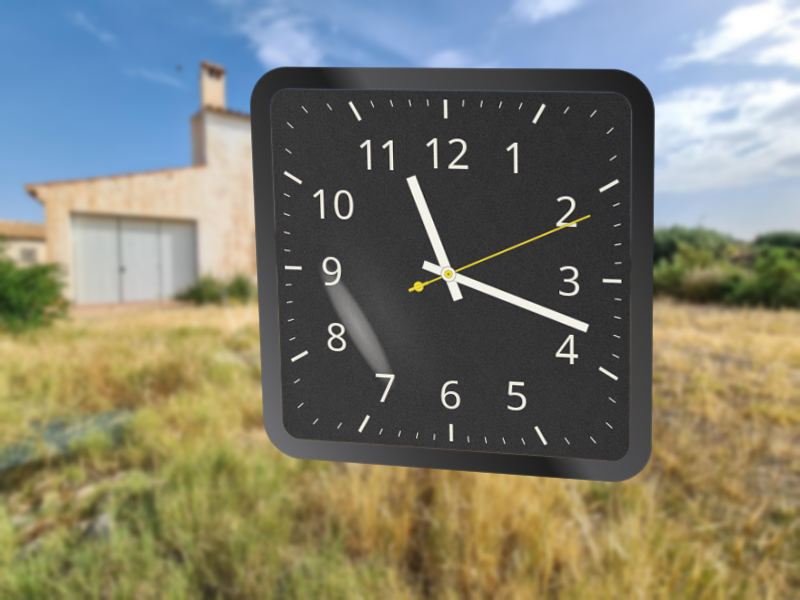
**11:18:11**
